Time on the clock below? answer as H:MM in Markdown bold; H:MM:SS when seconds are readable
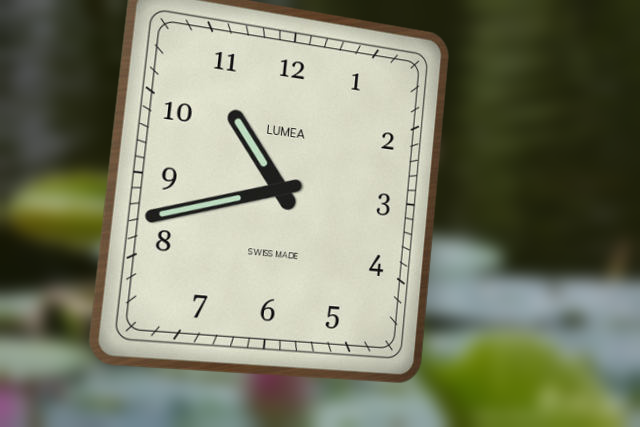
**10:42**
